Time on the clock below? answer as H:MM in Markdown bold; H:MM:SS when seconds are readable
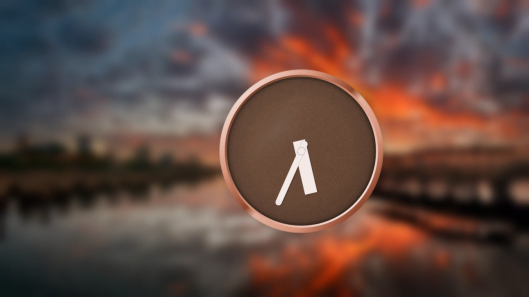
**5:34**
